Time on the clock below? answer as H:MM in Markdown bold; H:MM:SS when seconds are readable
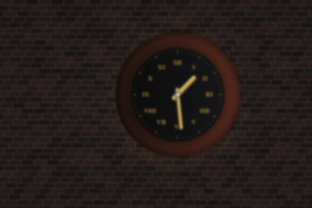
**1:29**
